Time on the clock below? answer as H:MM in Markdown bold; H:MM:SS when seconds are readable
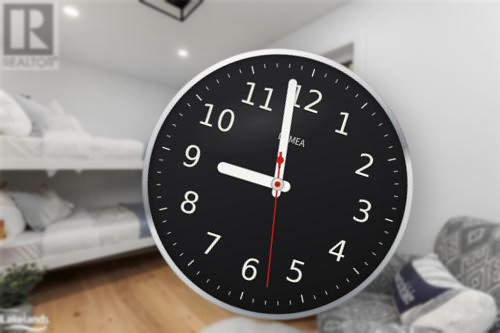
**8:58:28**
